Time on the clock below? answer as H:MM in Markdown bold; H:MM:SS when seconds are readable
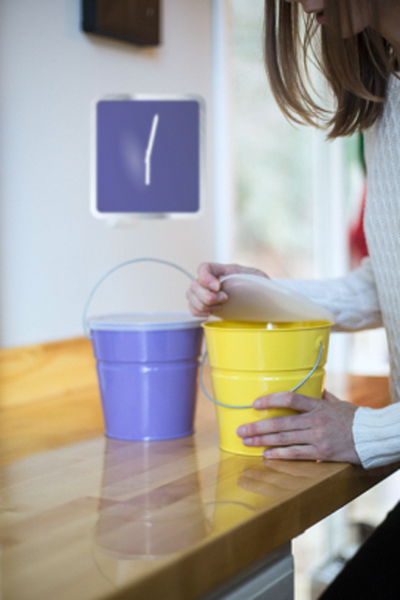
**6:02**
